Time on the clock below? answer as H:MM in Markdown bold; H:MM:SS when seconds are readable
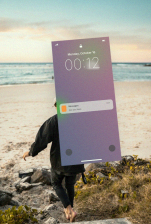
**0:12**
